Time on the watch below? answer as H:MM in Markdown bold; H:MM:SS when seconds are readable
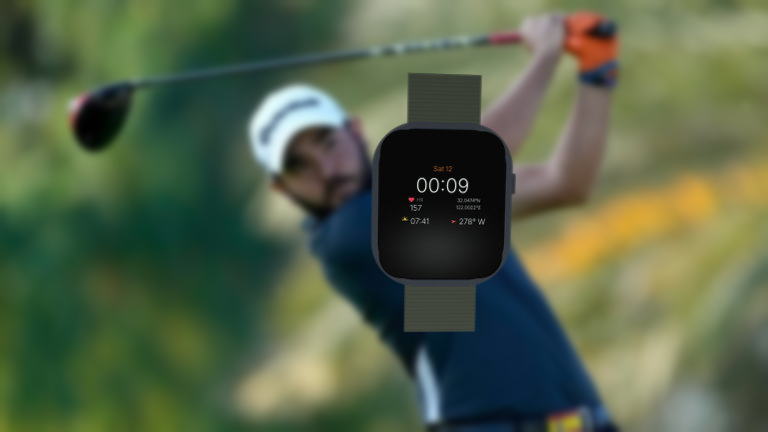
**0:09**
